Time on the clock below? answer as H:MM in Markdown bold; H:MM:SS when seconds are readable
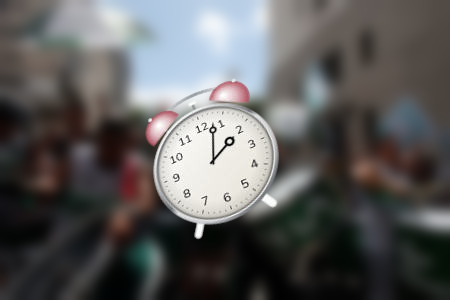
**2:03**
